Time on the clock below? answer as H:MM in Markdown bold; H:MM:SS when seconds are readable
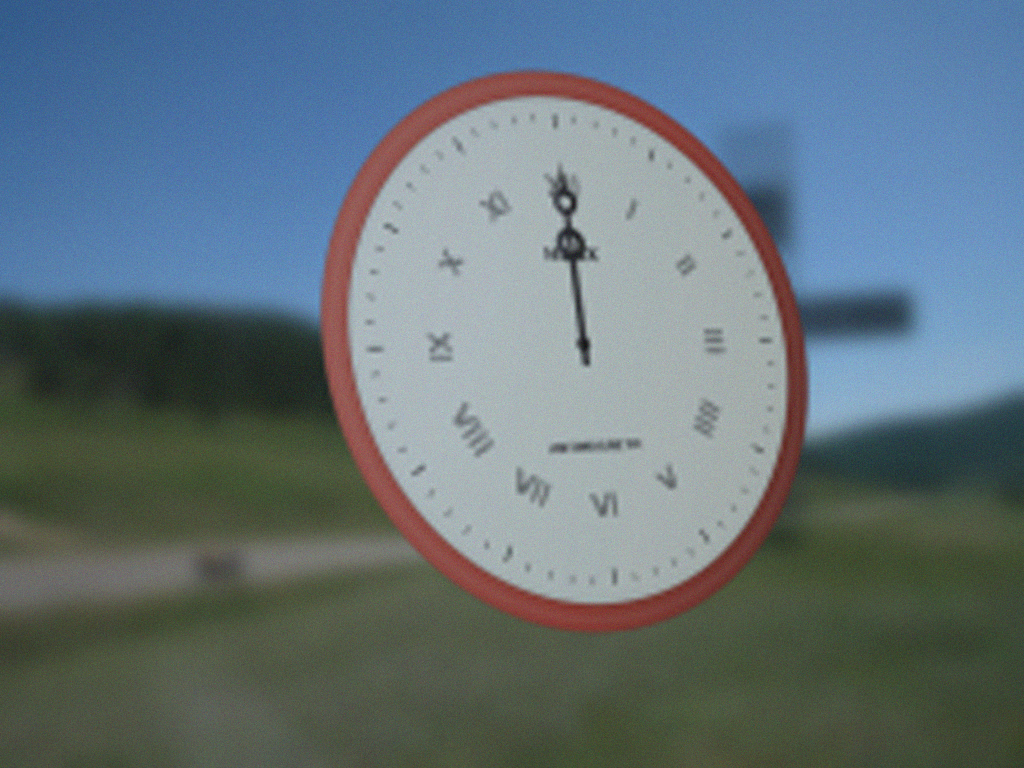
**12:00**
